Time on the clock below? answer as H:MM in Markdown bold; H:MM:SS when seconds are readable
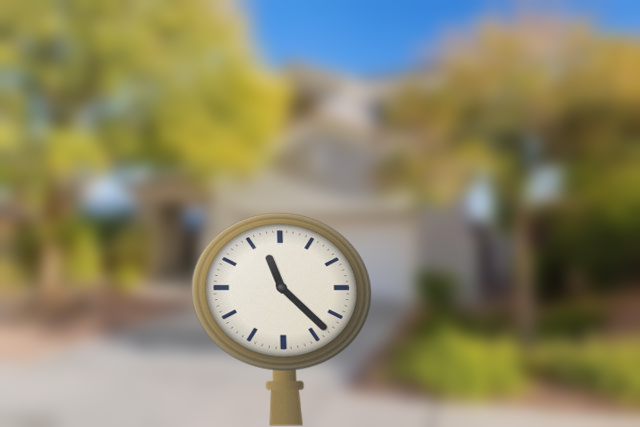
**11:23**
